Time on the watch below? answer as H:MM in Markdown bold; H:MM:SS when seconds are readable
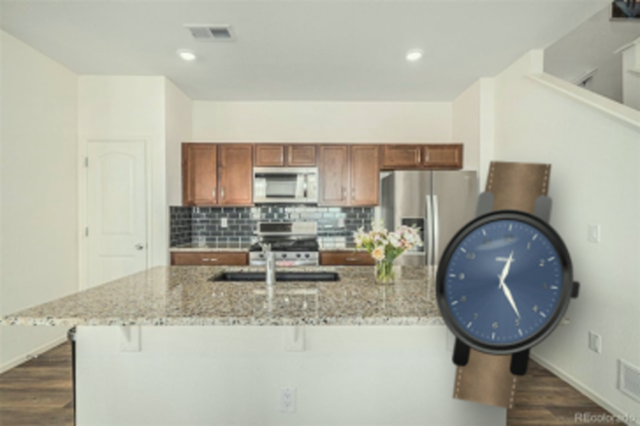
**12:24**
